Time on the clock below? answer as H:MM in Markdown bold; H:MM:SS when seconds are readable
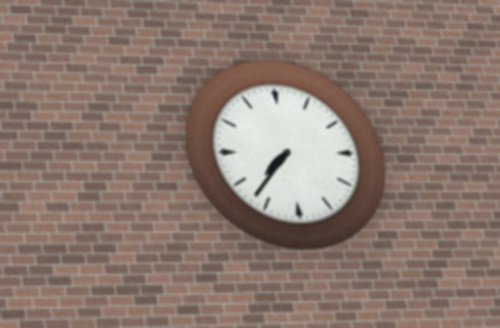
**7:37**
